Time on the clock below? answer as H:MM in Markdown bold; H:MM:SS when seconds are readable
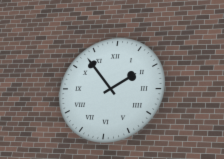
**1:53**
